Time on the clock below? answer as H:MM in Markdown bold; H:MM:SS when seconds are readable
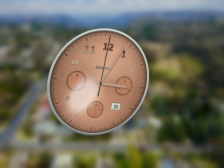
**3:04**
